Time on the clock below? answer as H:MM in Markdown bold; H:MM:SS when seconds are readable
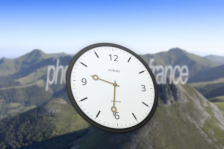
**9:31**
